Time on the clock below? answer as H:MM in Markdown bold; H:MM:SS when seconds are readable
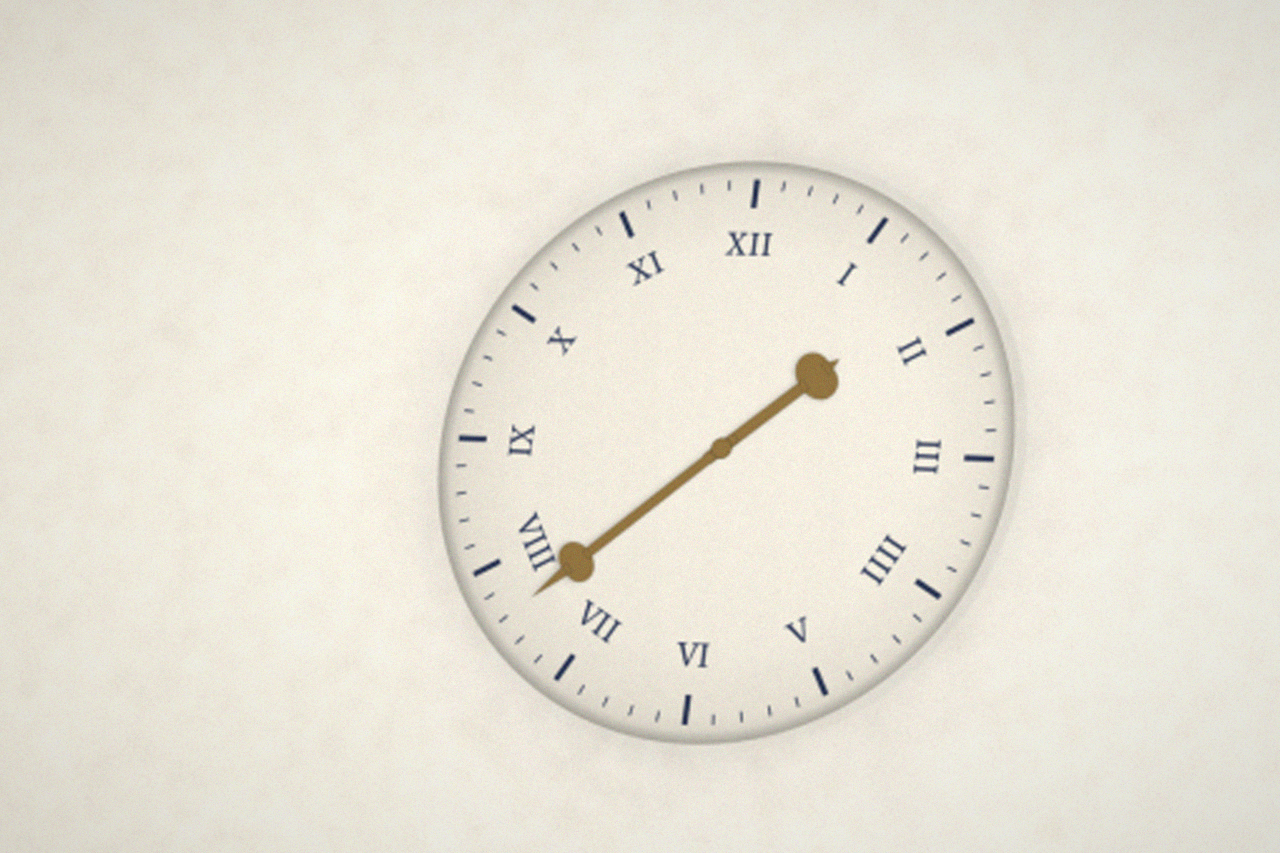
**1:38**
